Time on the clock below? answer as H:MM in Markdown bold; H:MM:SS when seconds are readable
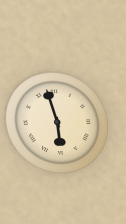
**5:58**
